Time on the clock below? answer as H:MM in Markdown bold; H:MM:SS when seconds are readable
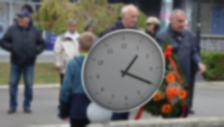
**1:20**
